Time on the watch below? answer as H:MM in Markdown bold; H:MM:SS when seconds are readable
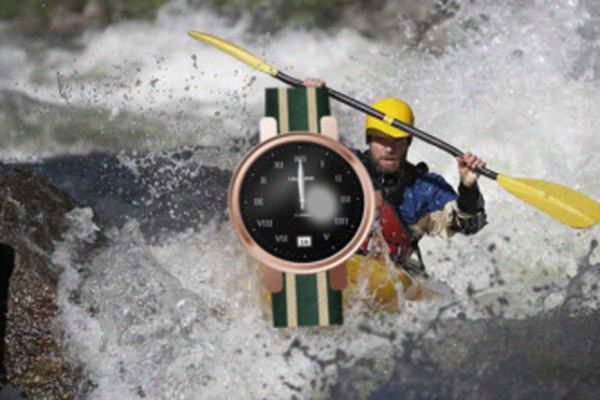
**12:00**
